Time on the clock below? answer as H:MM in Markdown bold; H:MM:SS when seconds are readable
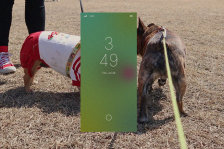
**3:49**
